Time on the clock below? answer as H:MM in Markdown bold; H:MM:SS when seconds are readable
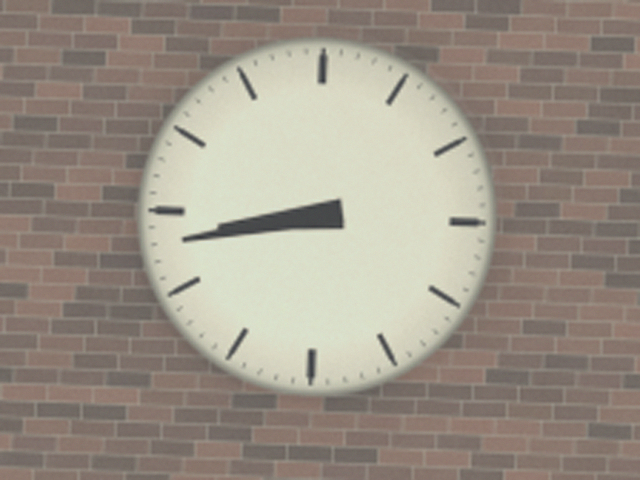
**8:43**
